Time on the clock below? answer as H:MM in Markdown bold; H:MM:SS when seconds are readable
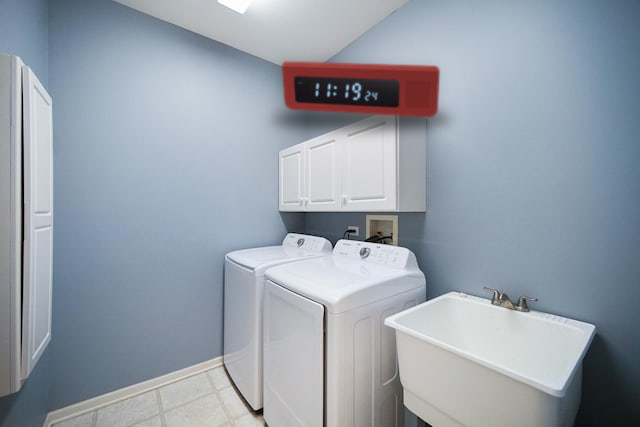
**11:19**
